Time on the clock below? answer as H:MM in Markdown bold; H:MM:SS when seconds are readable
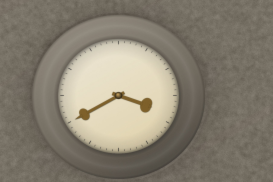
**3:40**
